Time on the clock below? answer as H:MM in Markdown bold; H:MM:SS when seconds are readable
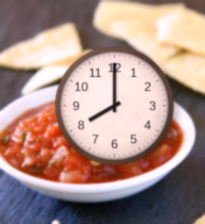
**8:00**
